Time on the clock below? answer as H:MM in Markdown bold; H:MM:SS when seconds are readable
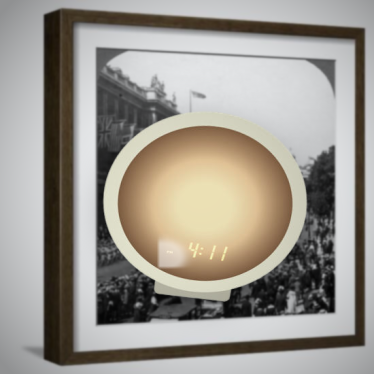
**4:11**
